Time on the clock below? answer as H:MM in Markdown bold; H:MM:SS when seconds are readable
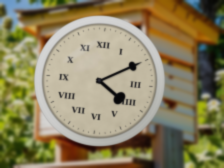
**4:10**
